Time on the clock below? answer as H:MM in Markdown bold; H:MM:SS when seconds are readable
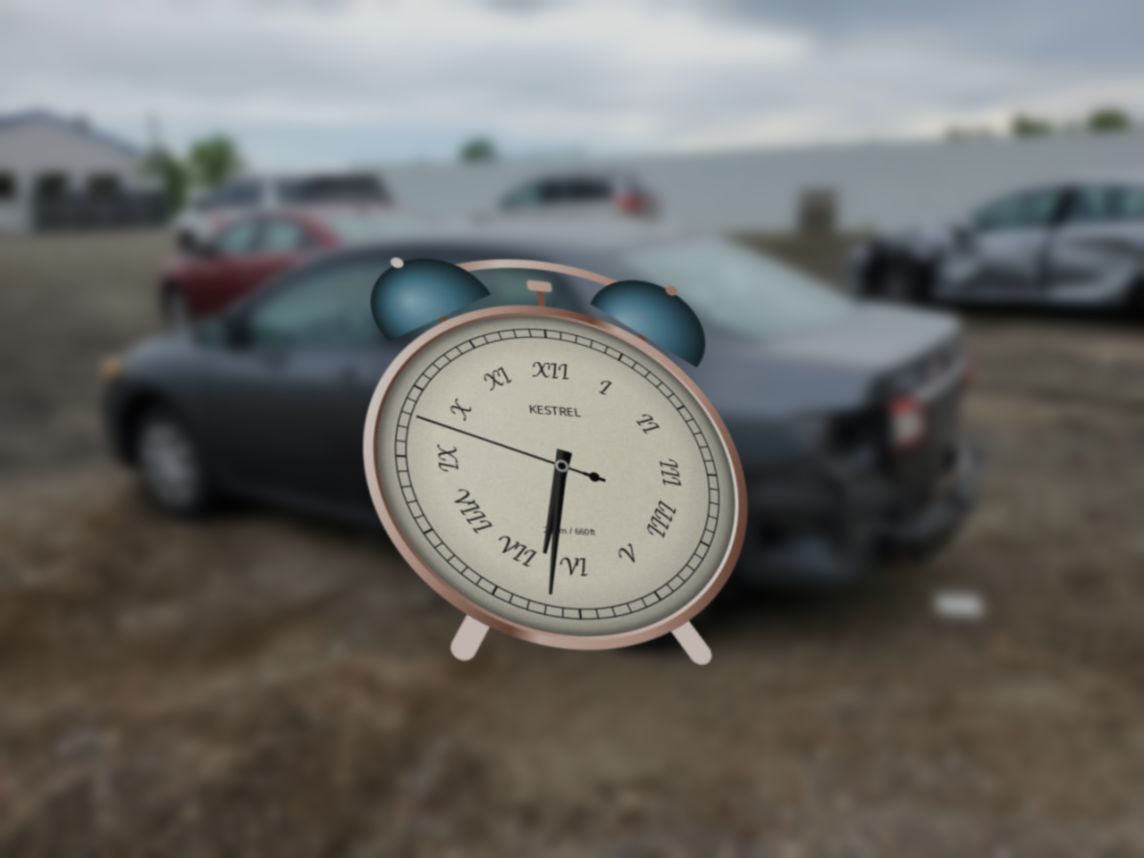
**6:31:48**
